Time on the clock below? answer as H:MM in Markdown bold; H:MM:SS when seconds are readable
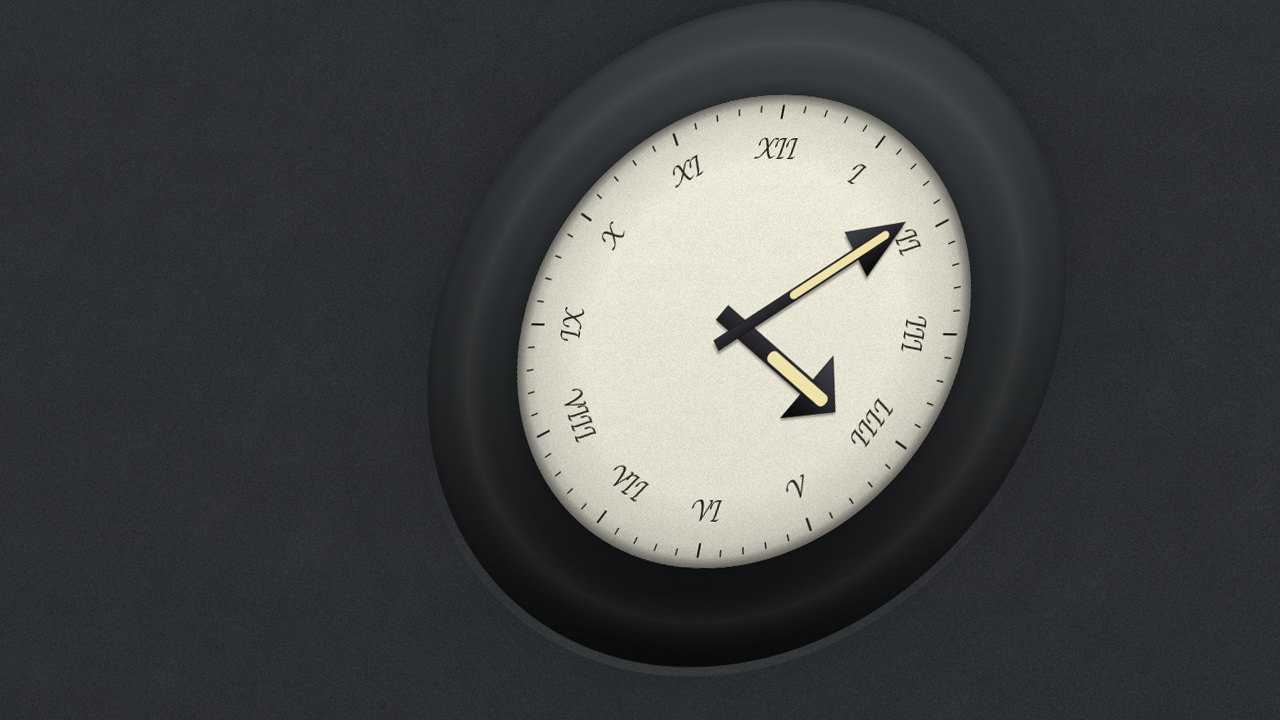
**4:09**
